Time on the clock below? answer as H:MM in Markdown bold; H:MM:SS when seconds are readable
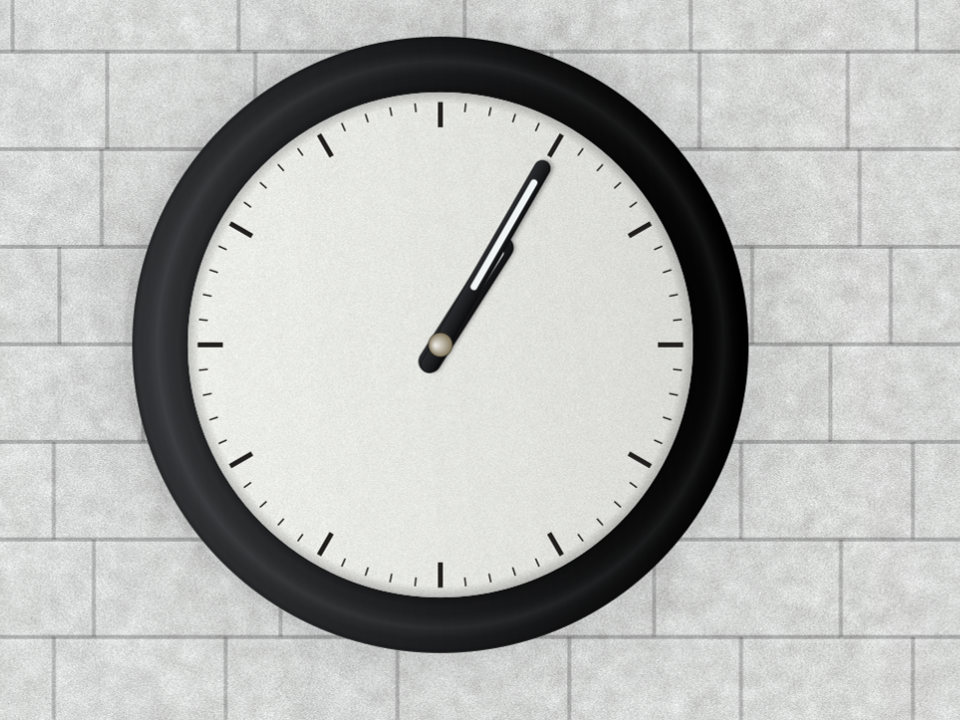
**1:05**
